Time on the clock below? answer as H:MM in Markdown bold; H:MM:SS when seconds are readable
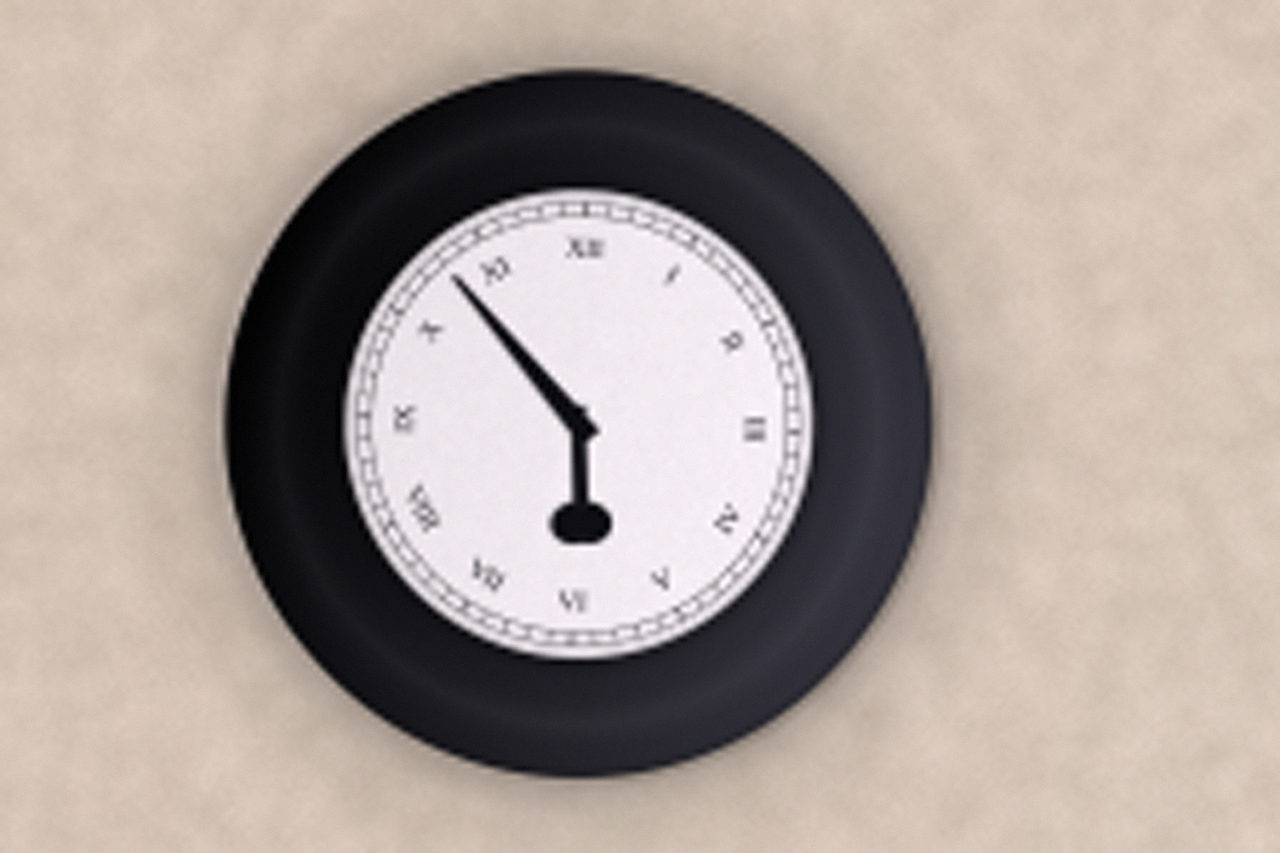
**5:53**
